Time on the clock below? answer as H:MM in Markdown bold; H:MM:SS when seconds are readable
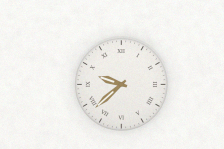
**9:38**
